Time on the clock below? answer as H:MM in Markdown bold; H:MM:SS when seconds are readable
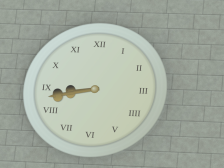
**8:43**
